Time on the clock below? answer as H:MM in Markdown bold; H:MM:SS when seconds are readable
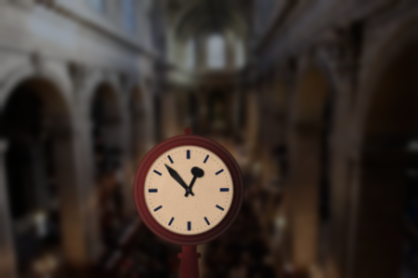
**12:53**
